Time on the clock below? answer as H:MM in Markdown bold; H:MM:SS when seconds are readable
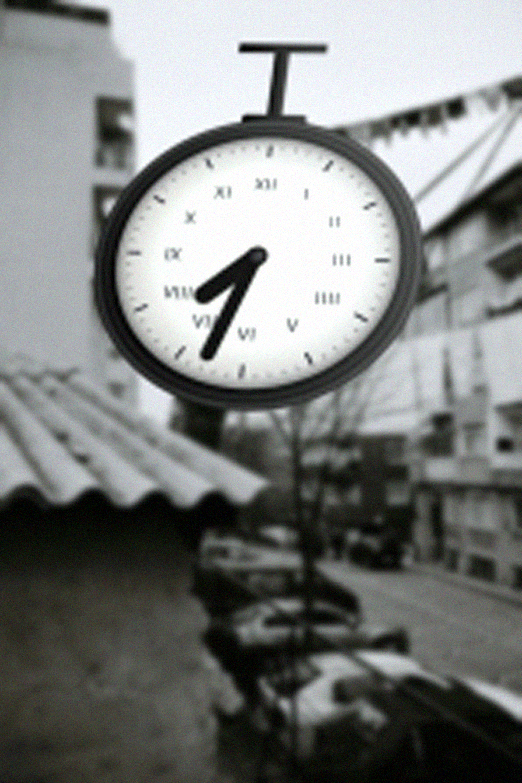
**7:33**
